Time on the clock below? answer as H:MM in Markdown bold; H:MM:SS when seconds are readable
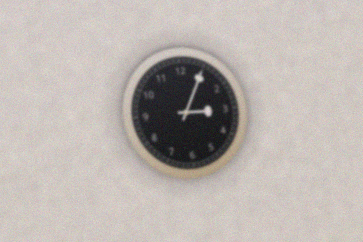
**3:05**
